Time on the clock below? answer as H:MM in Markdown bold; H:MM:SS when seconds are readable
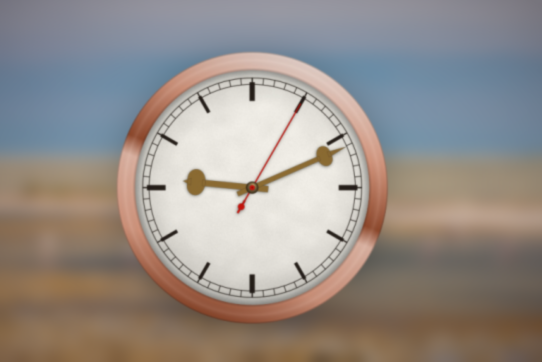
**9:11:05**
